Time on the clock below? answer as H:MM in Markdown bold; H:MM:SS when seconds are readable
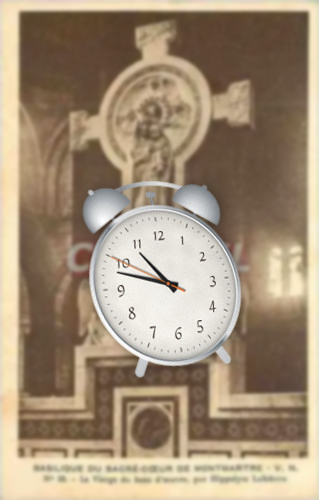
**10:47:50**
